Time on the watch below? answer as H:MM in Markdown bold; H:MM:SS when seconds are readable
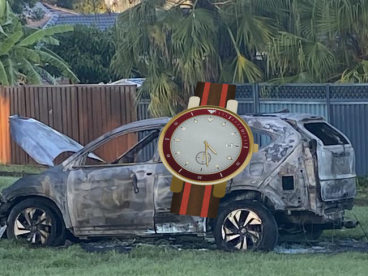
**4:28**
